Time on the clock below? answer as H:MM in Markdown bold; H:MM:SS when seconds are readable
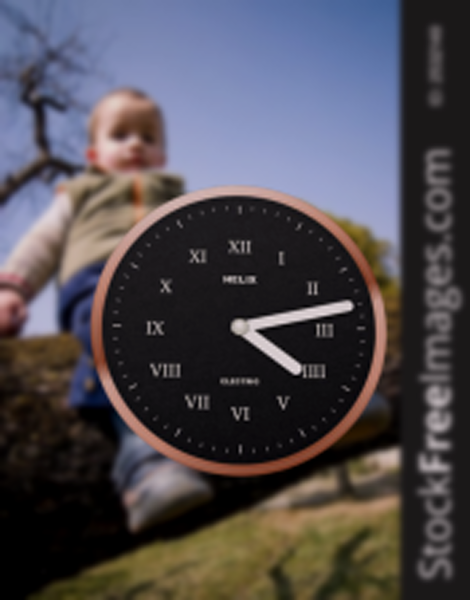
**4:13**
